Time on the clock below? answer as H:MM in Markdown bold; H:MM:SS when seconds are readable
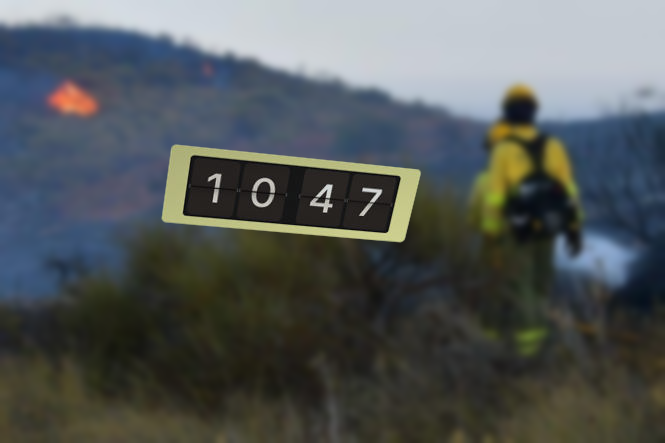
**10:47**
